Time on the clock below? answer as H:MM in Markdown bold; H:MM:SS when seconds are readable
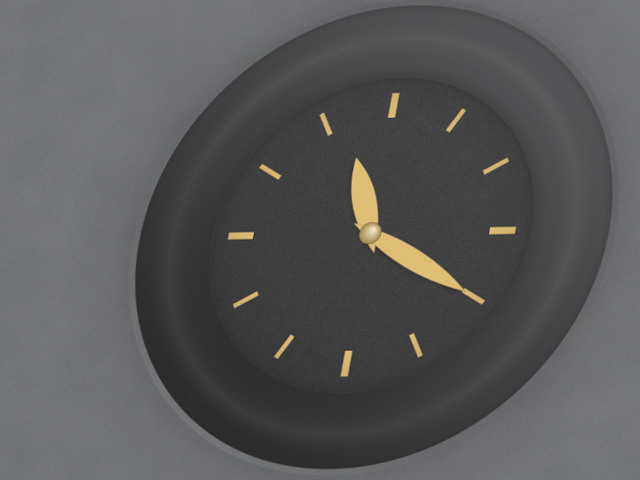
**11:20**
